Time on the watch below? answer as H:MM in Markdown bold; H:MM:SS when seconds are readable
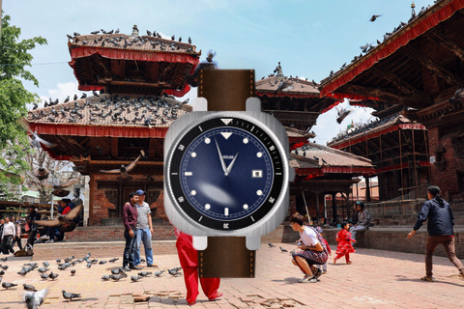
**12:57**
